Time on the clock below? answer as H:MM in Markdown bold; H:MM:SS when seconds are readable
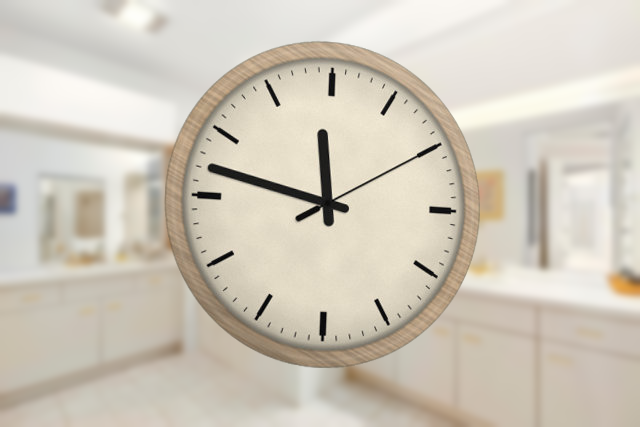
**11:47:10**
